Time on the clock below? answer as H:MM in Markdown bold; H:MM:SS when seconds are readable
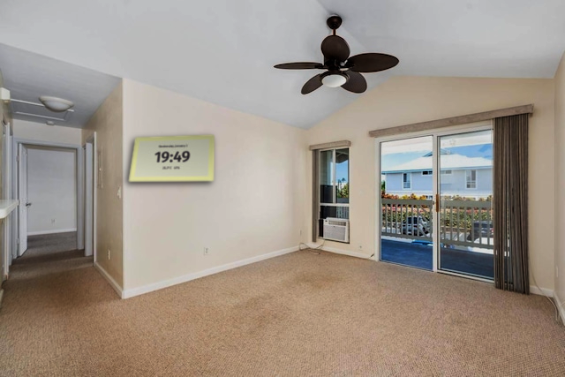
**19:49**
